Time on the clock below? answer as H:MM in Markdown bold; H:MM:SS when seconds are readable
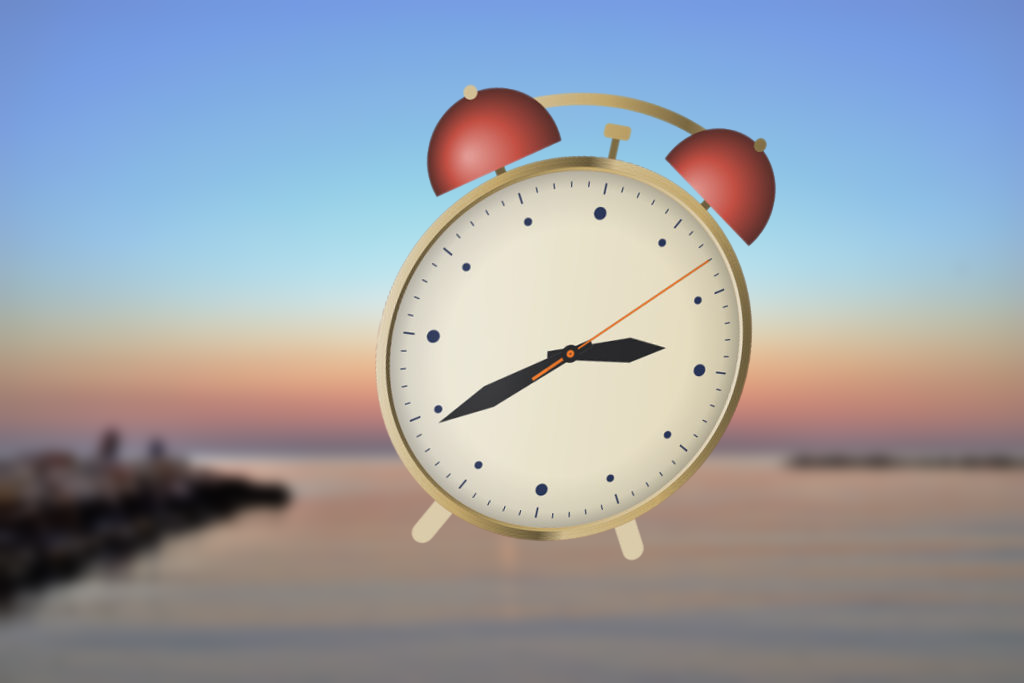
**2:39:08**
